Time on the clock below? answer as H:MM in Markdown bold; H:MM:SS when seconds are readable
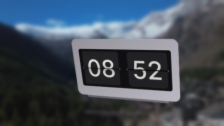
**8:52**
